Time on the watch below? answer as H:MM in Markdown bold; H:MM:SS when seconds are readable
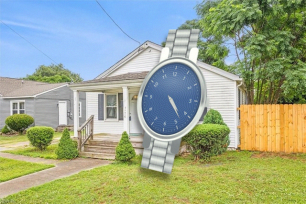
**4:23**
